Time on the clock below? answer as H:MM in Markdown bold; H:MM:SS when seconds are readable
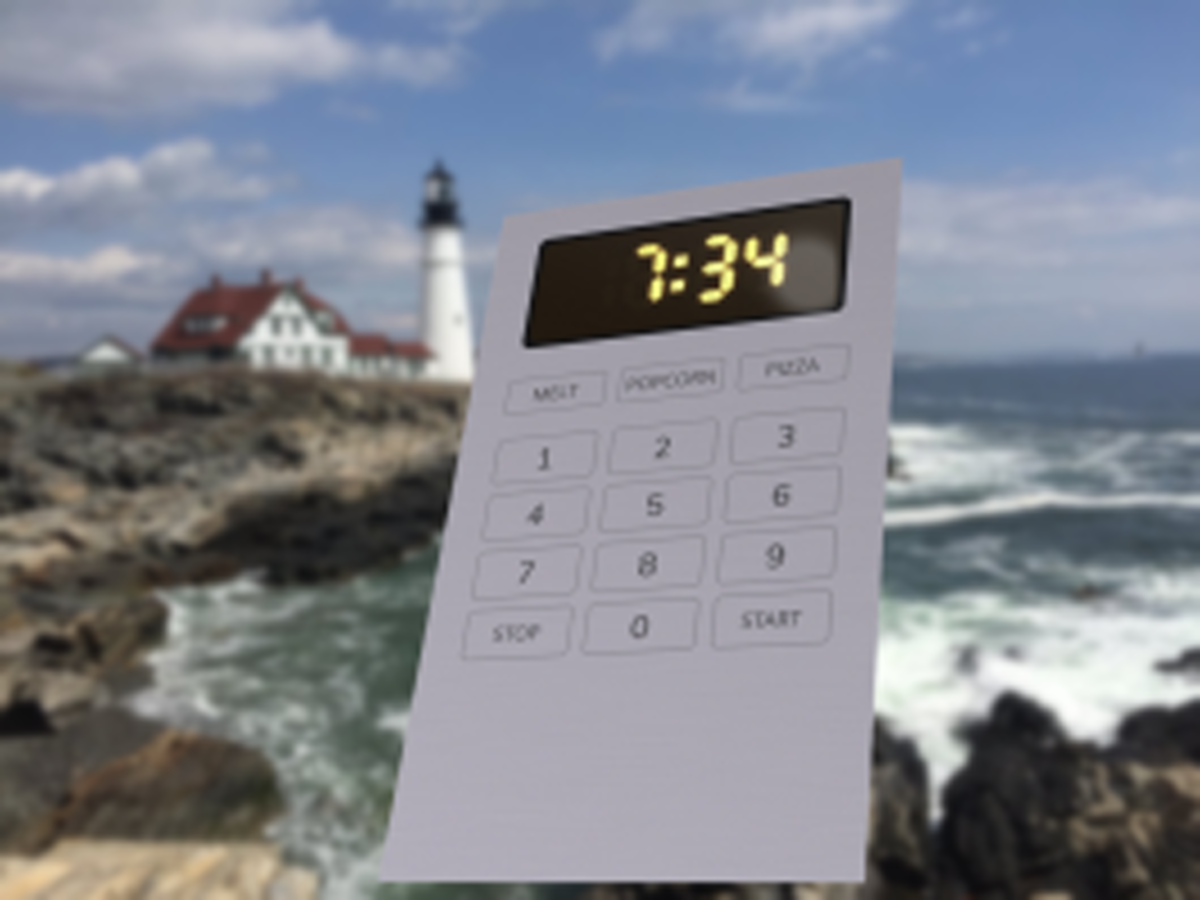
**7:34**
